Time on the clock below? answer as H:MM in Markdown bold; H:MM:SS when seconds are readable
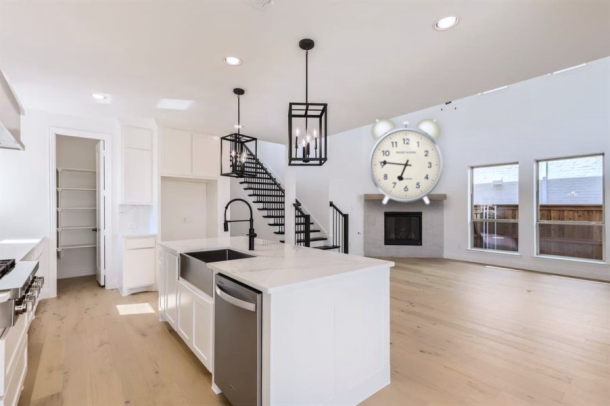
**6:46**
